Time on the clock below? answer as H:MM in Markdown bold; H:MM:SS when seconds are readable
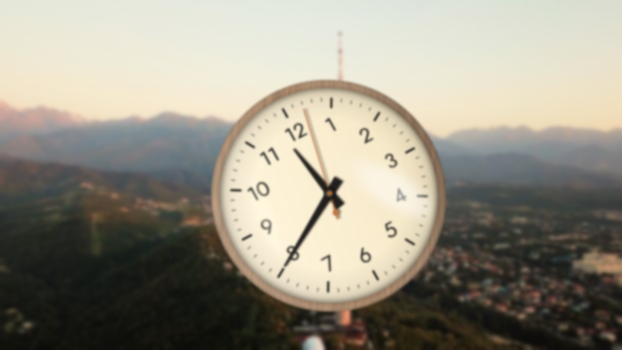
**11:40:02**
